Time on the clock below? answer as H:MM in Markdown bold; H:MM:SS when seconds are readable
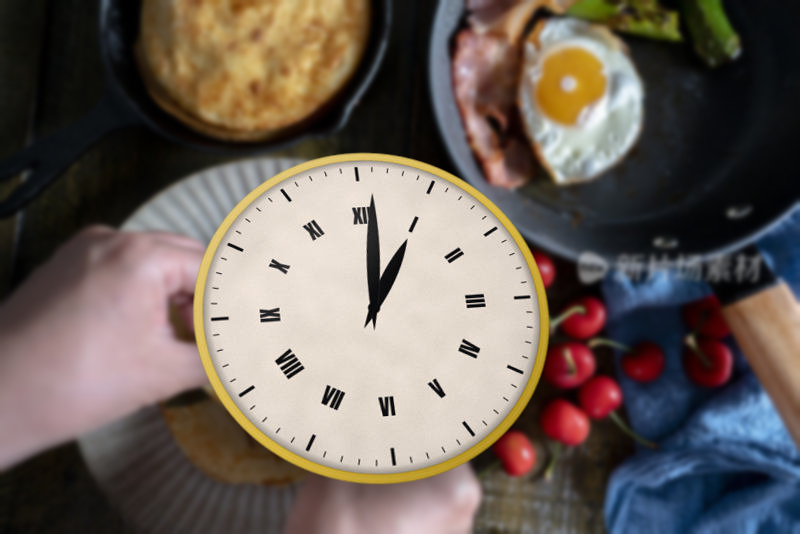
**1:01**
